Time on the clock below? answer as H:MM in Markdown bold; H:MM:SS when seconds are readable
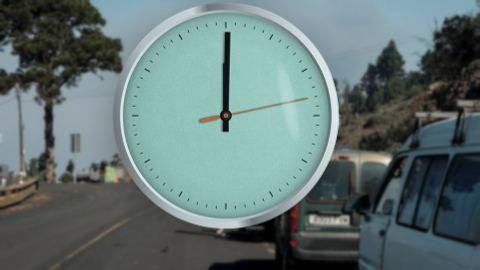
**12:00:13**
